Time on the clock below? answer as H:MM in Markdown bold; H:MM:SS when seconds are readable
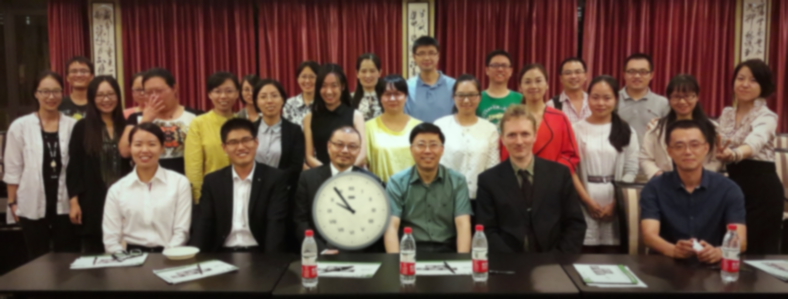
**9:54**
